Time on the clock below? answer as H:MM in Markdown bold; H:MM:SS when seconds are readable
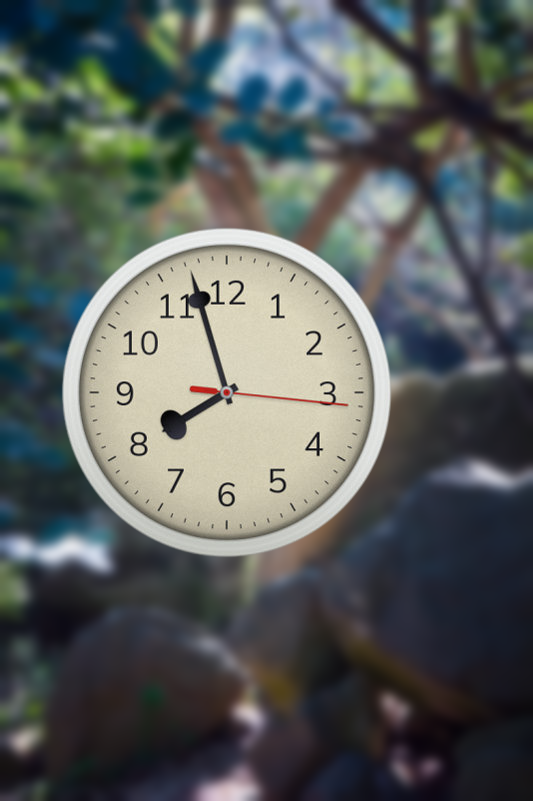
**7:57:16**
